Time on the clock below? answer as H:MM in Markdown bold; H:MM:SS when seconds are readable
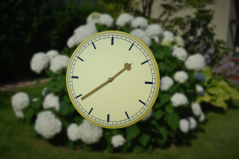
**1:39**
